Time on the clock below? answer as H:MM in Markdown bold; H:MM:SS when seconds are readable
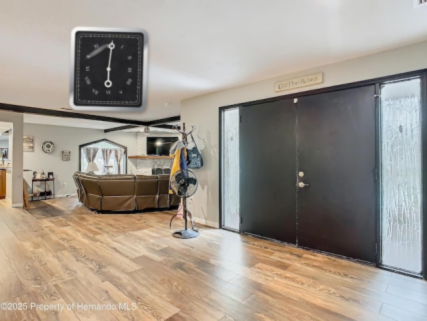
**6:01**
